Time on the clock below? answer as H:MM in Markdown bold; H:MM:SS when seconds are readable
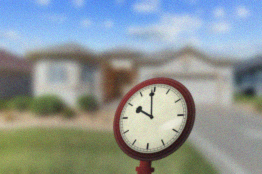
**9:59**
